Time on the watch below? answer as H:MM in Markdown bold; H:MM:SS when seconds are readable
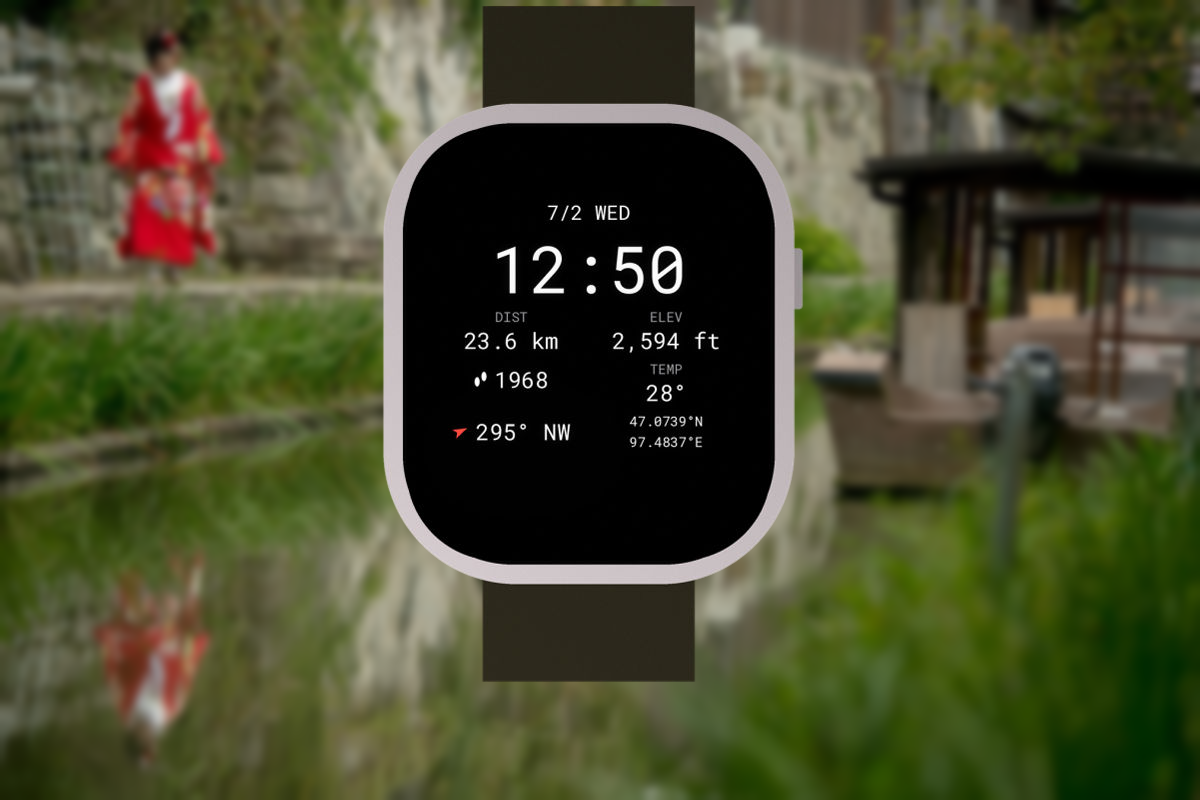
**12:50**
